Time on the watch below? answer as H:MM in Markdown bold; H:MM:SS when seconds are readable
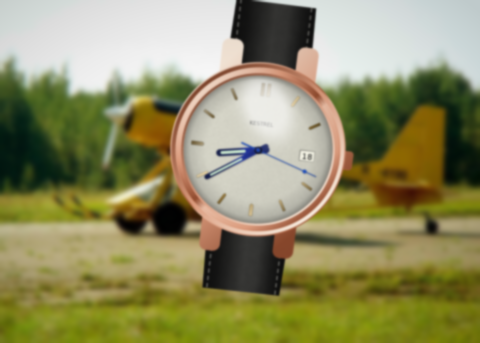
**8:39:18**
